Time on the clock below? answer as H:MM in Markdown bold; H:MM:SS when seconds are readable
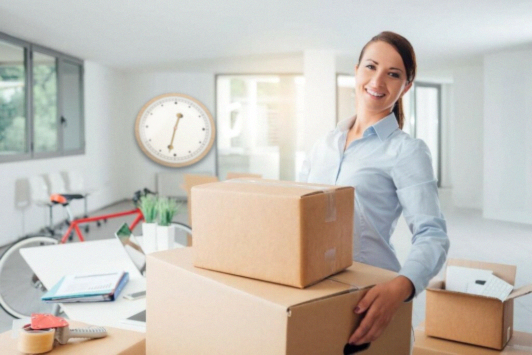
**12:32**
